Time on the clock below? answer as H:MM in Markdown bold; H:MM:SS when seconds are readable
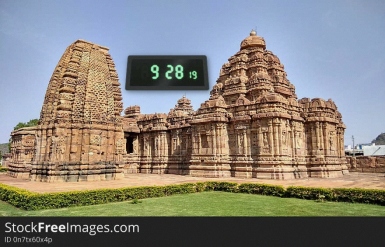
**9:28:19**
